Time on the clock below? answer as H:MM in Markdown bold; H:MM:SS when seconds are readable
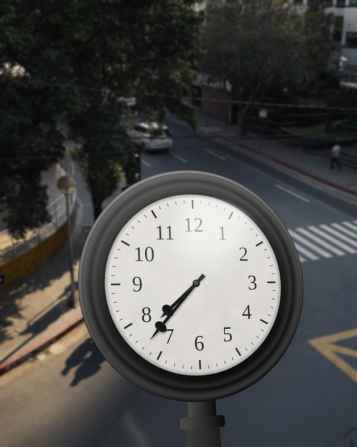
**7:37**
